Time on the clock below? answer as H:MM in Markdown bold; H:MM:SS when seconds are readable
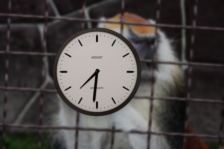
**7:31**
